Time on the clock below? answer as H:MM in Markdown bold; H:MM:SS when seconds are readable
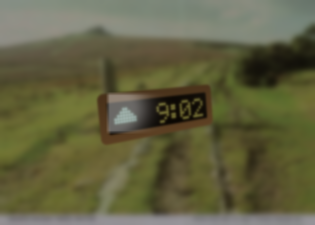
**9:02**
